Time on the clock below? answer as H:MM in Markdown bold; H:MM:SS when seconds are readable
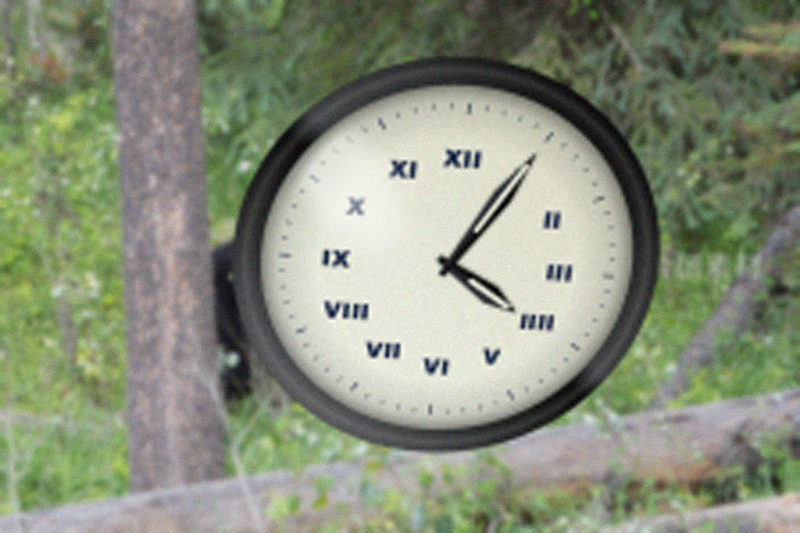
**4:05**
